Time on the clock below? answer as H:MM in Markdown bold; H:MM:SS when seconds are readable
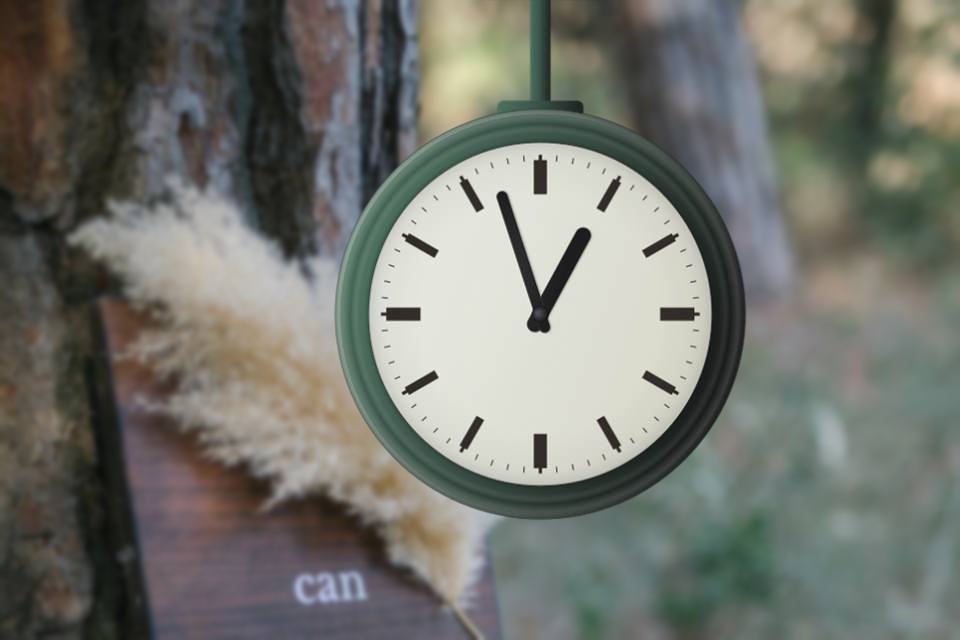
**12:57**
